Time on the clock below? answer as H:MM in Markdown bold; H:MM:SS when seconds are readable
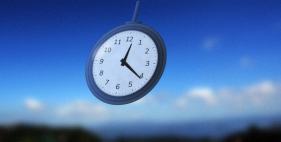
**12:21**
